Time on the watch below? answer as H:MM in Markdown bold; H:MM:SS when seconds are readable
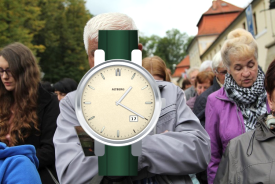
**1:20**
